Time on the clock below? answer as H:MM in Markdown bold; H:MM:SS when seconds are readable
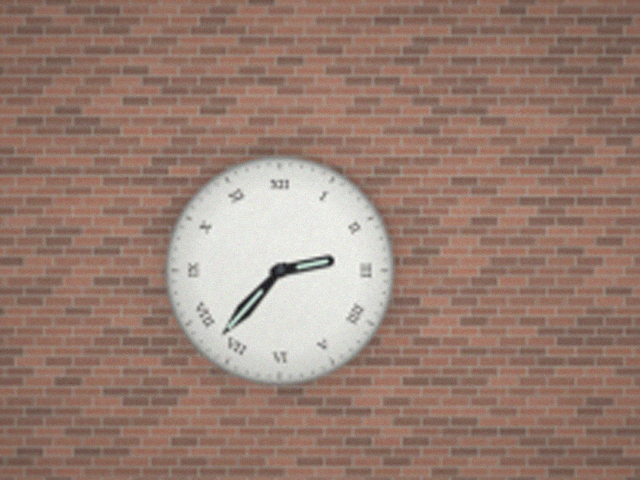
**2:37**
